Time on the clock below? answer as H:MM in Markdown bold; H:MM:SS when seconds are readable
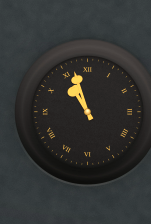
**10:57**
